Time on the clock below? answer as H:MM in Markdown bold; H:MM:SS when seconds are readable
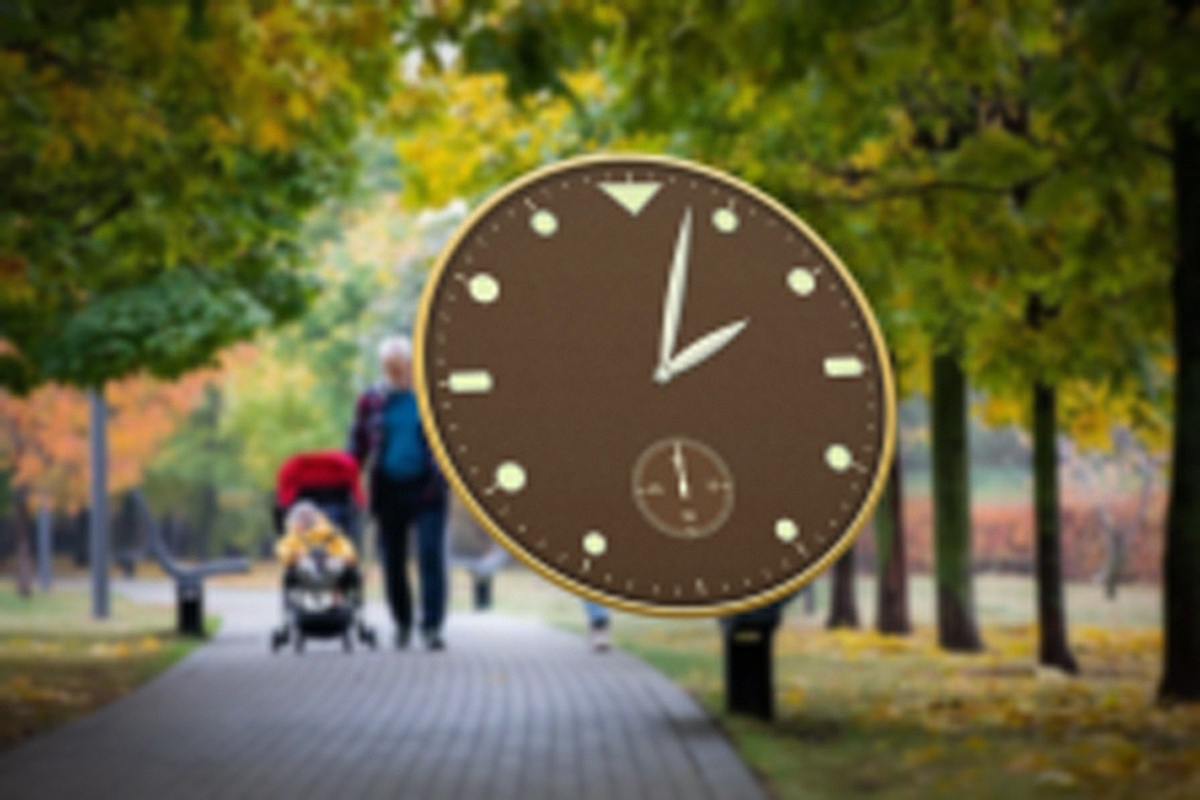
**2:03**
